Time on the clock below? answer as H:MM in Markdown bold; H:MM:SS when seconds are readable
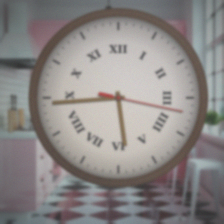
**5:44:17**
